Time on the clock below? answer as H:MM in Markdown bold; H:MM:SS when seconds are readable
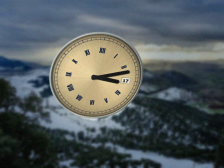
**3:12**
